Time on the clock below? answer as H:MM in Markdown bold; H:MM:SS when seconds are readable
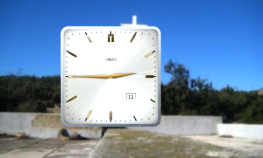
**2:45**
